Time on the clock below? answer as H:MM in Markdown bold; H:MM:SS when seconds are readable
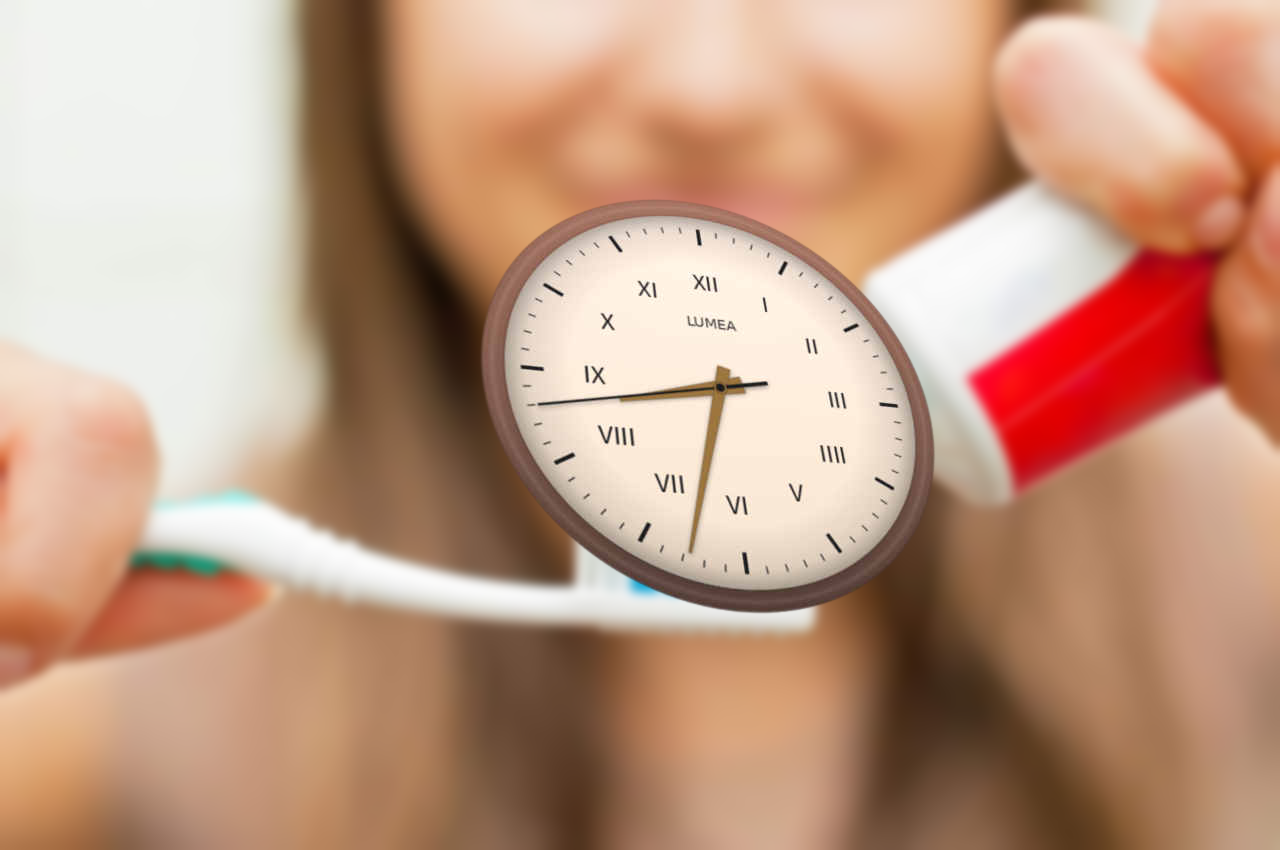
**8:32:43**
